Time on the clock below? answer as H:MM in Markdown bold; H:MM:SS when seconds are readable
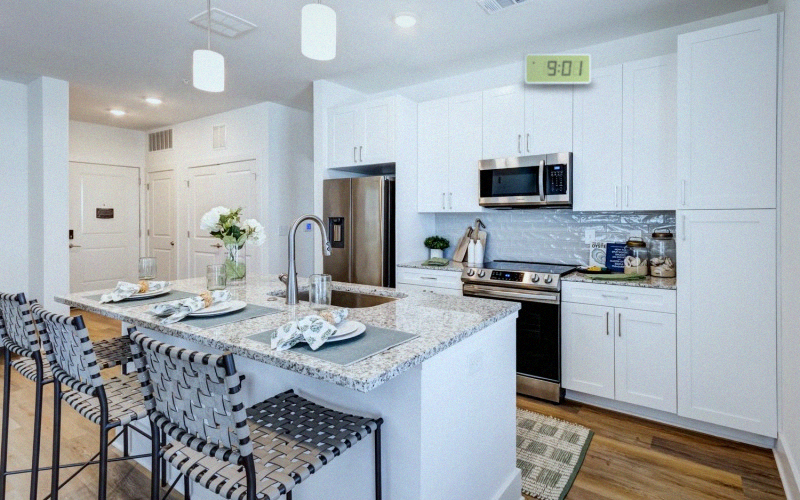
**9:01**
